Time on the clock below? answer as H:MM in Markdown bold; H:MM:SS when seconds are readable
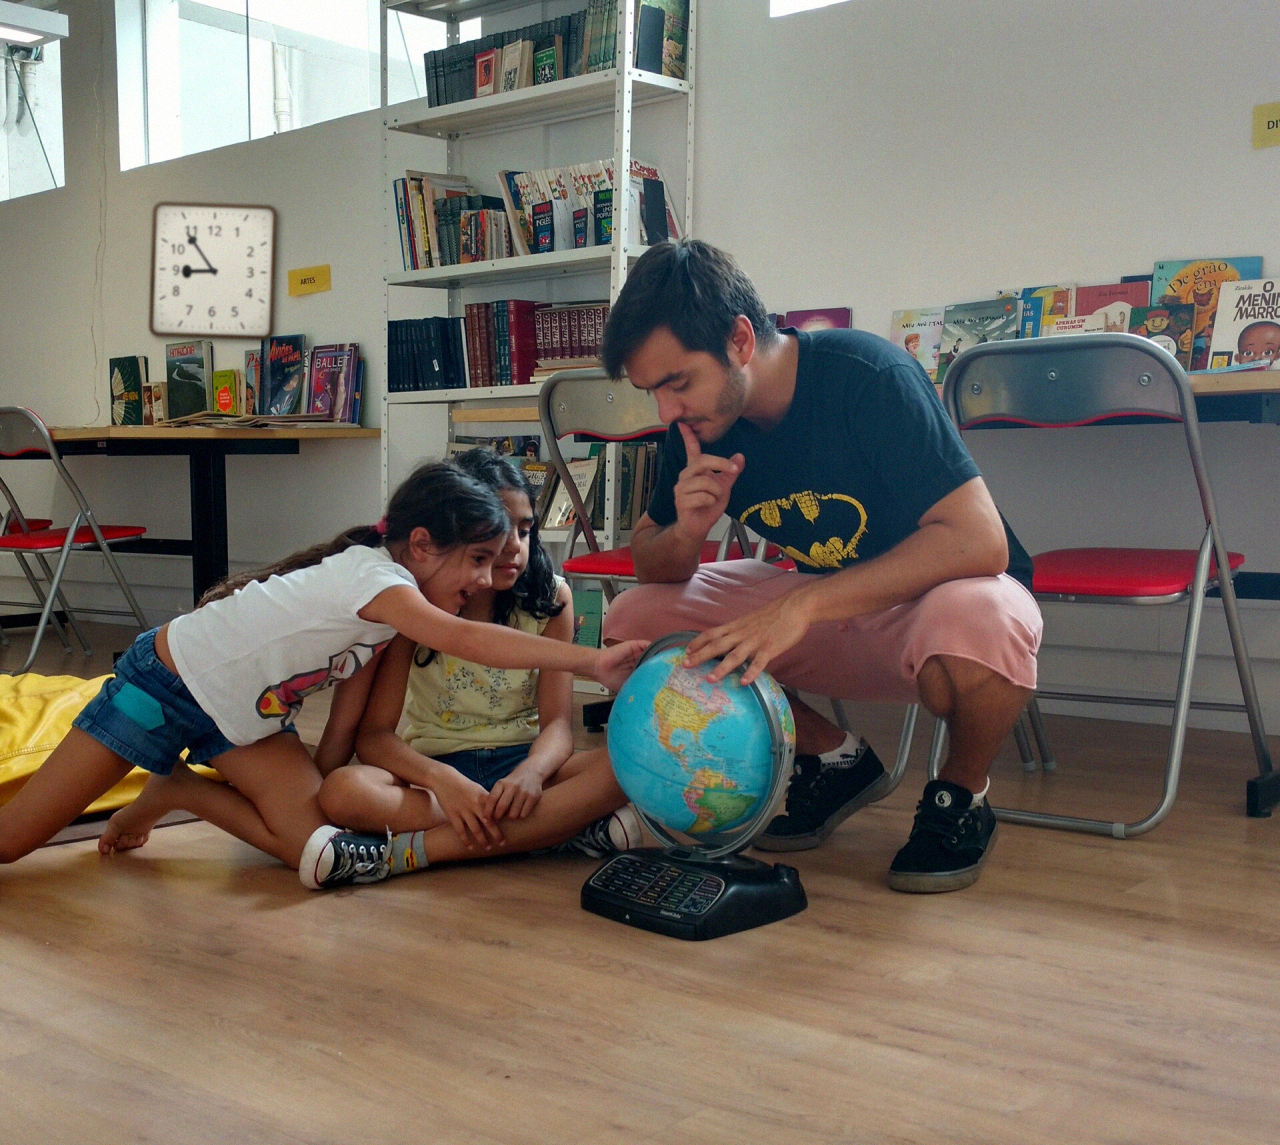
**8:54**
